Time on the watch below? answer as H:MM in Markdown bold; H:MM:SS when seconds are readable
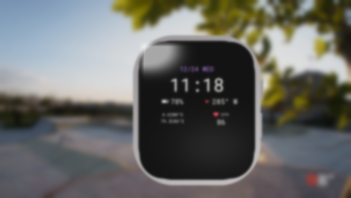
**11:18**
